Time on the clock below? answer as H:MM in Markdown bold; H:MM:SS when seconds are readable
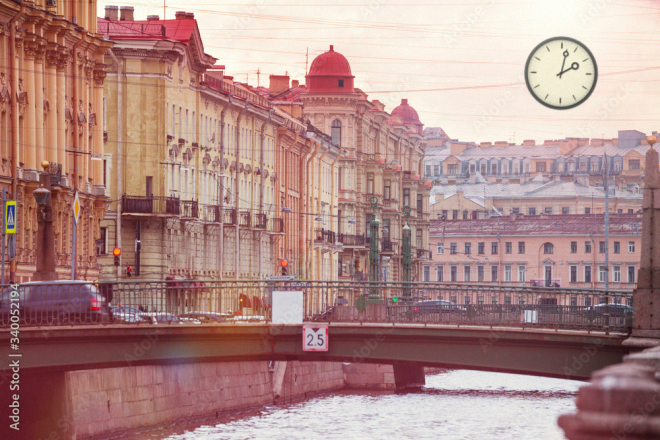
**2:02**
